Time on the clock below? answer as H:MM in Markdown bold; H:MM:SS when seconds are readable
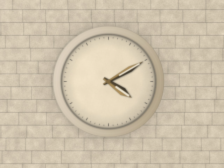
**4:10**
